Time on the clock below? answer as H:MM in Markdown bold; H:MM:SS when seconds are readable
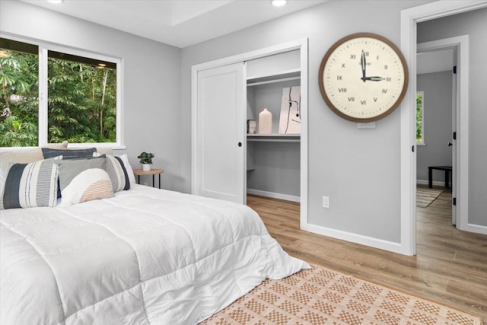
**2:59**
